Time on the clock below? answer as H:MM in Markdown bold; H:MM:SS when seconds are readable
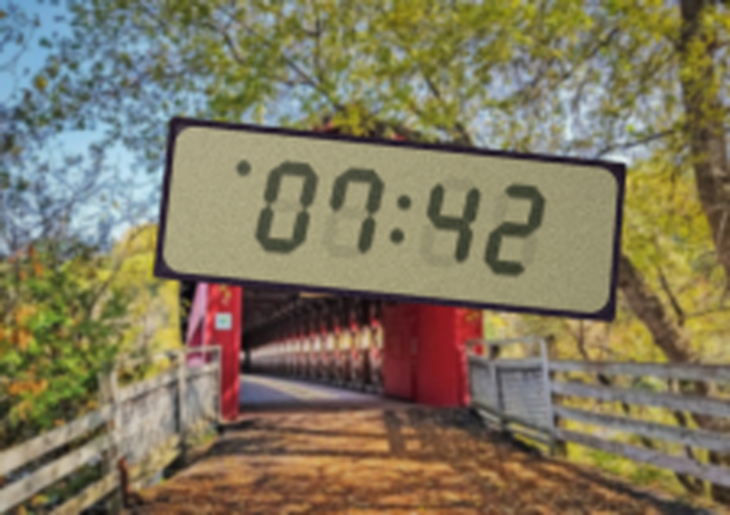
**7:42**
